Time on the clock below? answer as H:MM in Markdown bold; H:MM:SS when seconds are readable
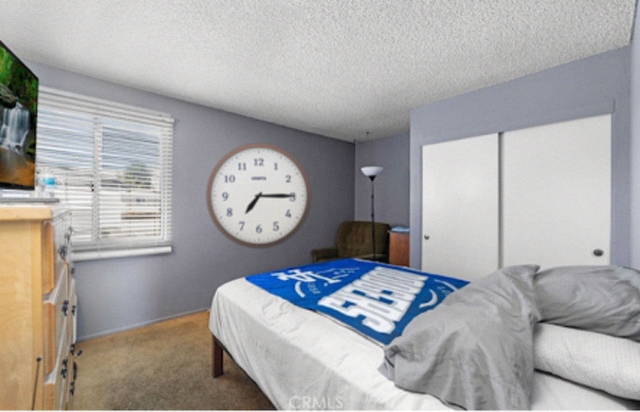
**7:15**
